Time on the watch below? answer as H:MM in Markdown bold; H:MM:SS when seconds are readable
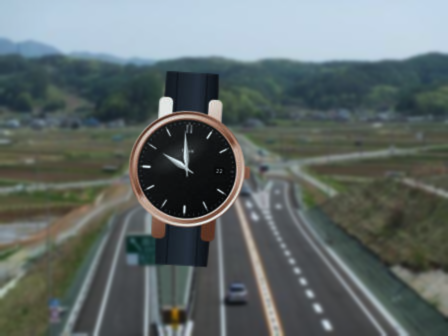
**9:59**
